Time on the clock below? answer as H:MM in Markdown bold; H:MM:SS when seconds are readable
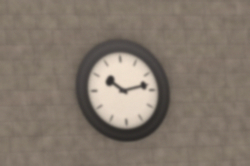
**10:13**
